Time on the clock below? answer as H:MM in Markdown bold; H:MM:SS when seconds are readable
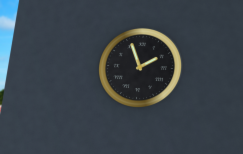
**1:56**
